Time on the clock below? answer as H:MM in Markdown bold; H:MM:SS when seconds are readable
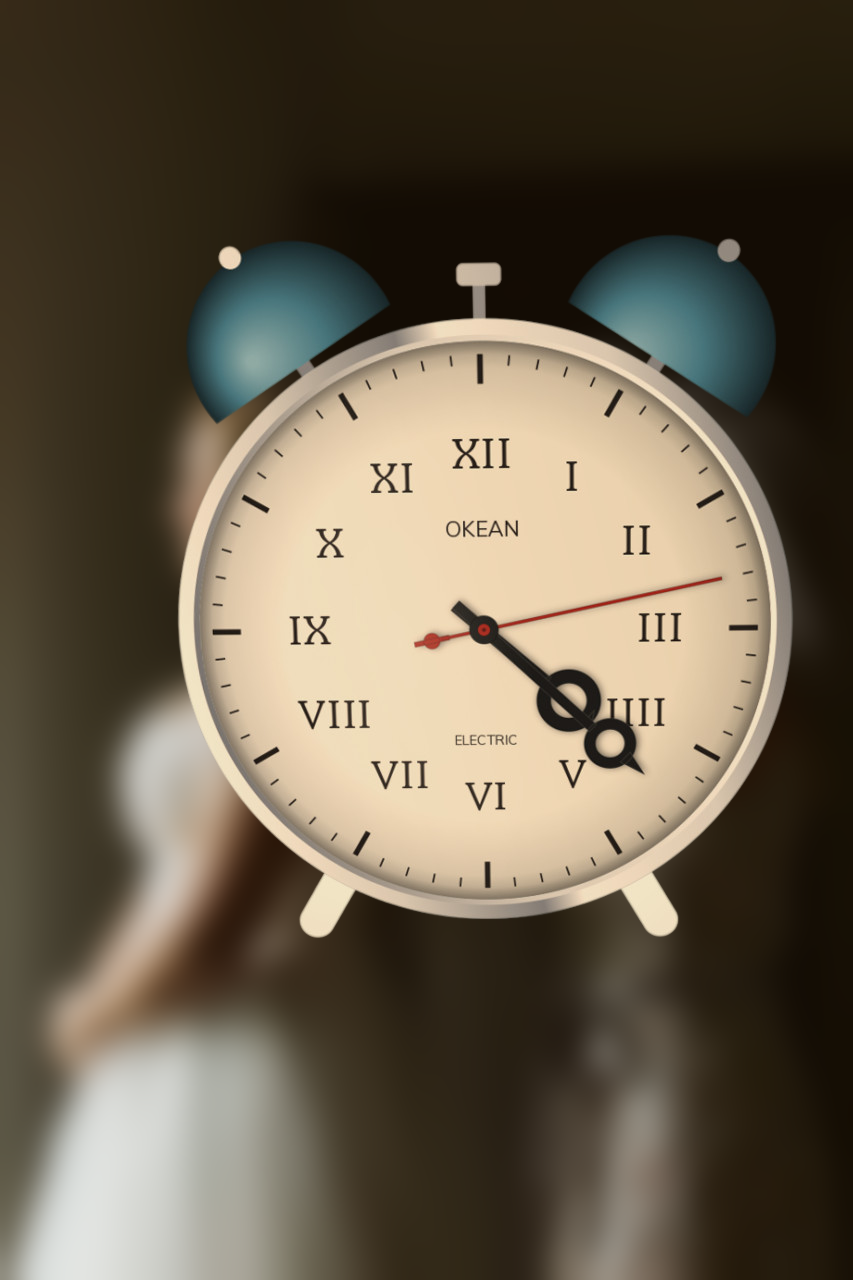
**4:22:13**
